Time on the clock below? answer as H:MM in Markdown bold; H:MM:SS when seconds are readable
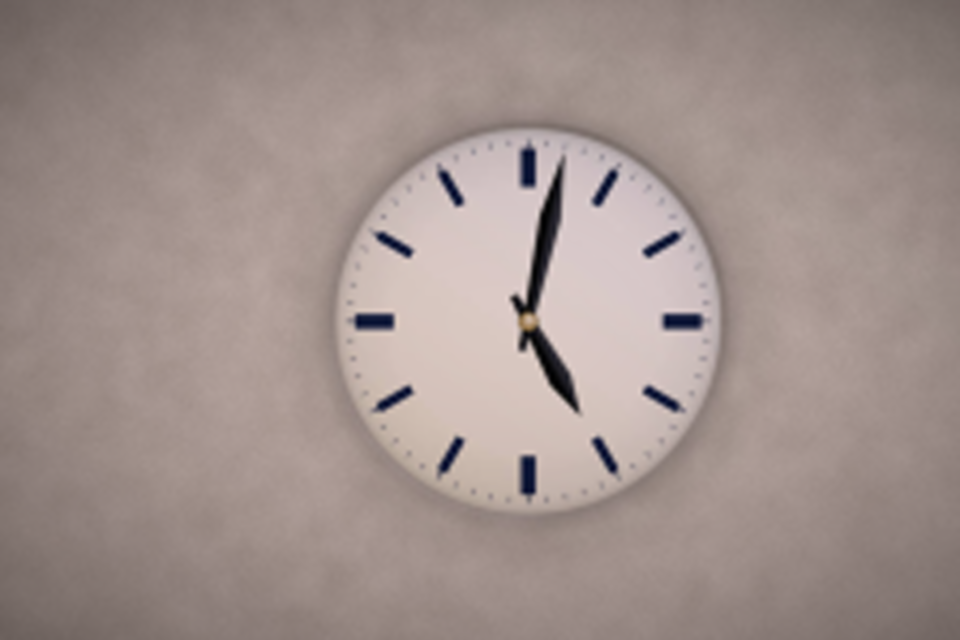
**5:02**
